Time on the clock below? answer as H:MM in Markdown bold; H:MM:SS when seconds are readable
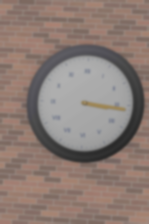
**3:16**
